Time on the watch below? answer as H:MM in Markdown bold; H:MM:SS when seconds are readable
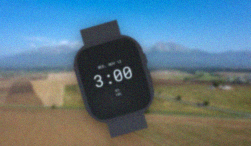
**3:00**
